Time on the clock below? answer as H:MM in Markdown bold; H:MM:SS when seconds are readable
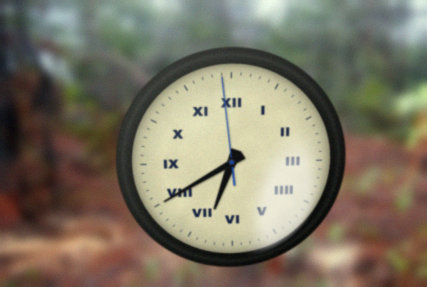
**6:39:59**
